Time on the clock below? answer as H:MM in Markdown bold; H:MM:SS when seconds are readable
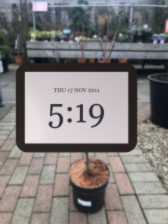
**5:19**
